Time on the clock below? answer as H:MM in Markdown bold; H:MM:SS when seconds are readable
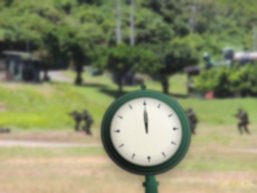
**12:00**
